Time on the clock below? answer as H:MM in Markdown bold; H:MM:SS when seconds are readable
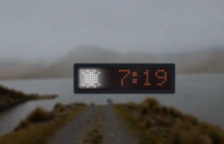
**7:19**
